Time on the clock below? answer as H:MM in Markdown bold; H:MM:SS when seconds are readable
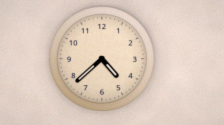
**4:38**
